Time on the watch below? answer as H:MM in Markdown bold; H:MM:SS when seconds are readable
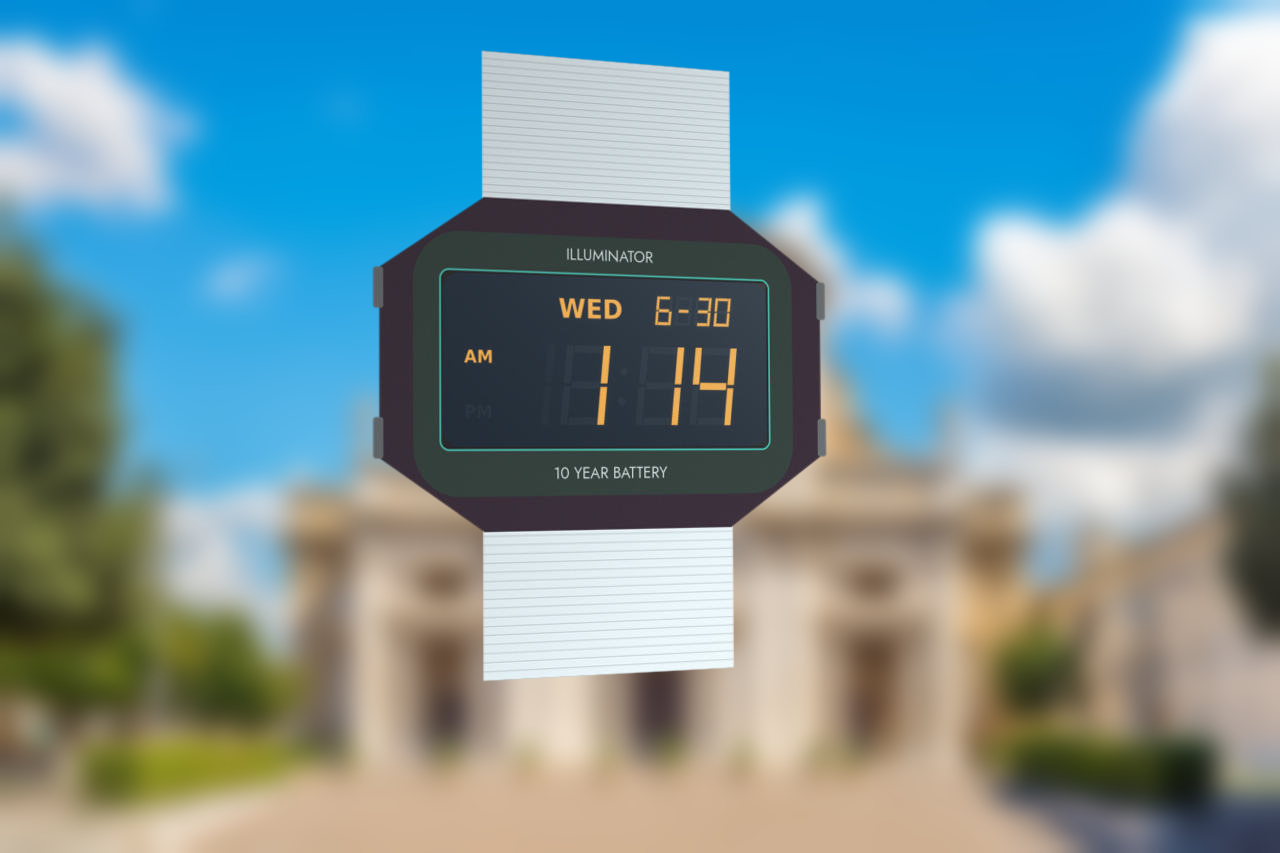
**1:14**
